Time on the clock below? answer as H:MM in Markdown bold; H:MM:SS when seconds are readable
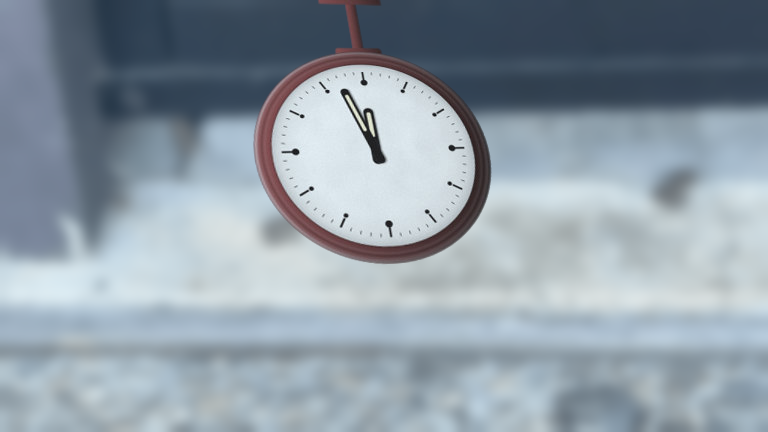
**11:57**
